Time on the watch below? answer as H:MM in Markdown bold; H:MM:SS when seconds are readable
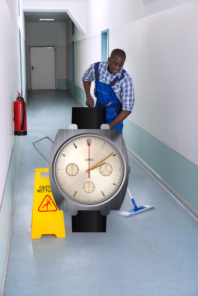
**2:09**
